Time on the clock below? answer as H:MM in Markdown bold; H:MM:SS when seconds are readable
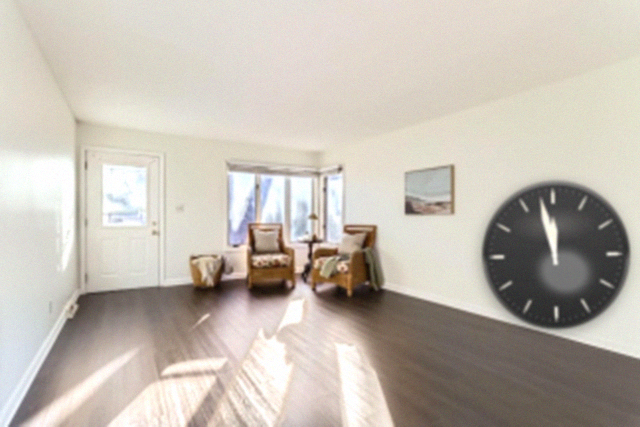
**11:58**
